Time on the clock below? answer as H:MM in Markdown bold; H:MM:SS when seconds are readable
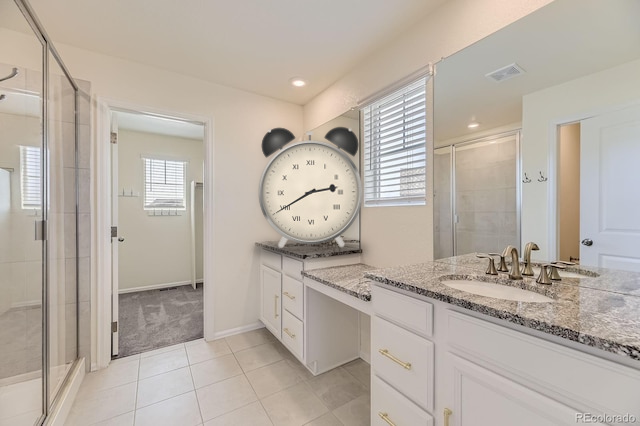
**2:40**
